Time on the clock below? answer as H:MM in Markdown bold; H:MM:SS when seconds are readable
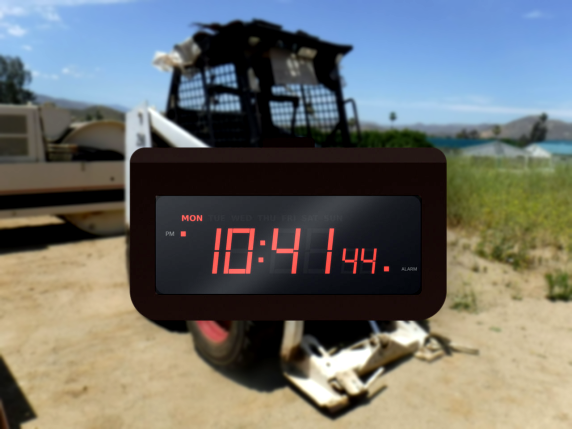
**10:41:44**
